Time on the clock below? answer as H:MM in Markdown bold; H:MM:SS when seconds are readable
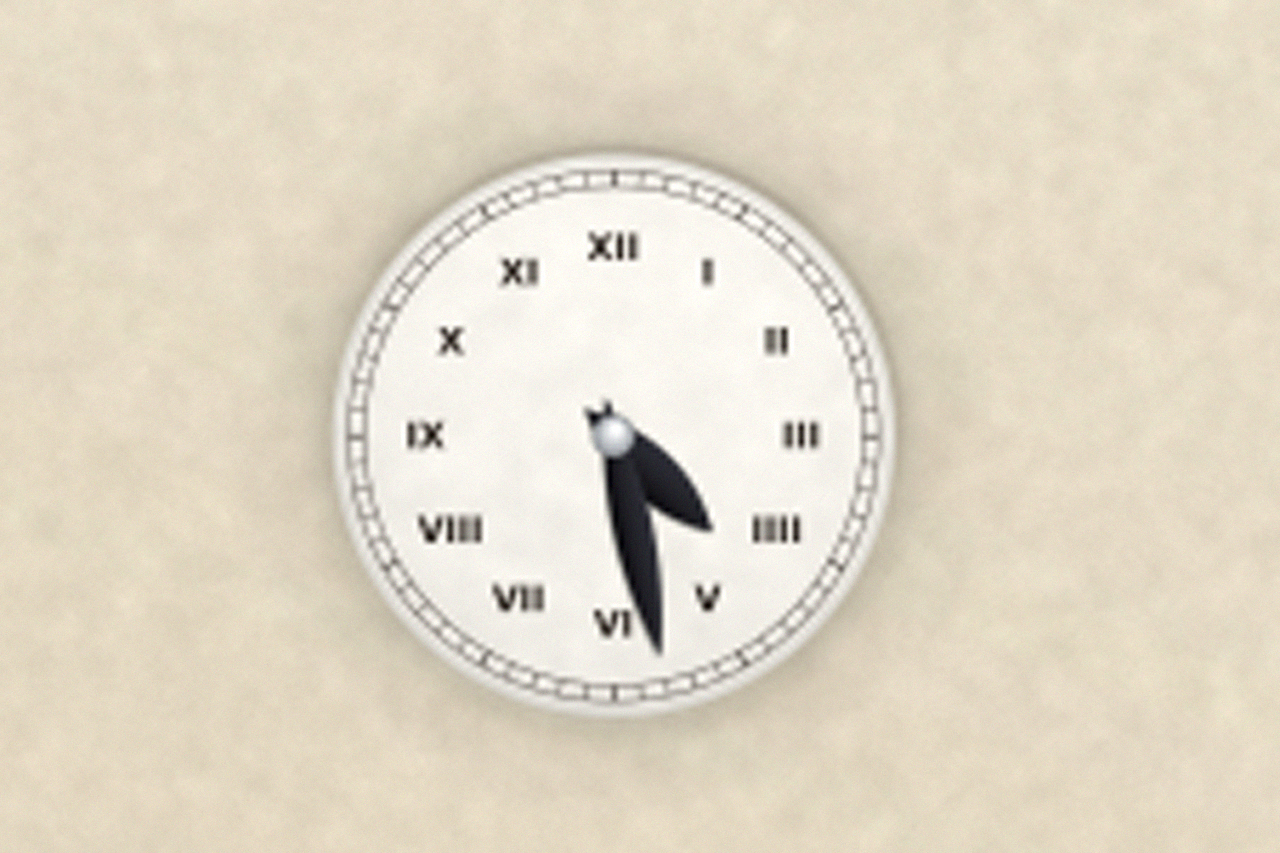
**4:28**
